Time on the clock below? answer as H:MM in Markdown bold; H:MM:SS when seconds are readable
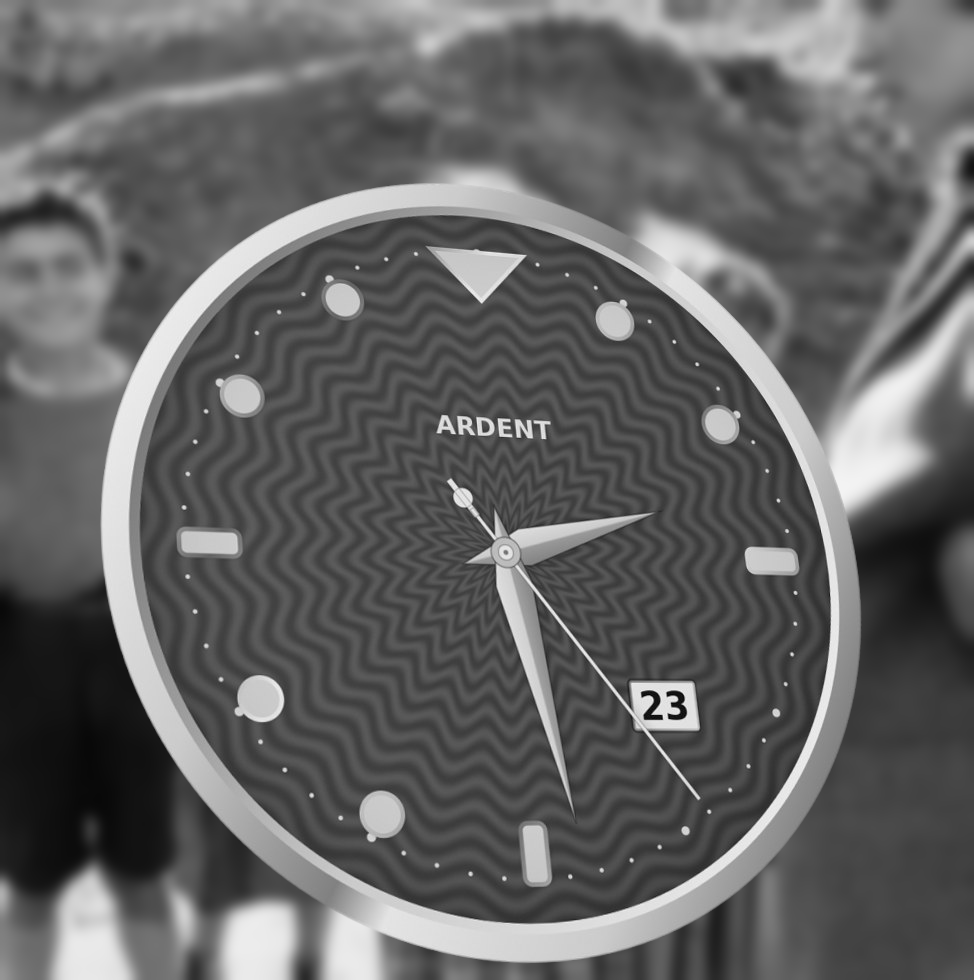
**2:28:24**
